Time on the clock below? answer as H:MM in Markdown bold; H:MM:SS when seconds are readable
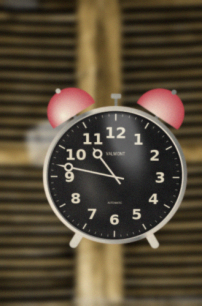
**10:47**
